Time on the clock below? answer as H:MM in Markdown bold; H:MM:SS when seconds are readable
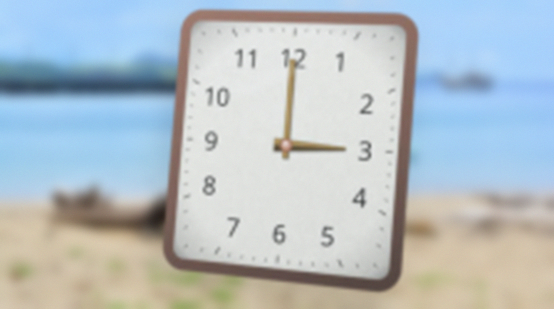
**3:00**
